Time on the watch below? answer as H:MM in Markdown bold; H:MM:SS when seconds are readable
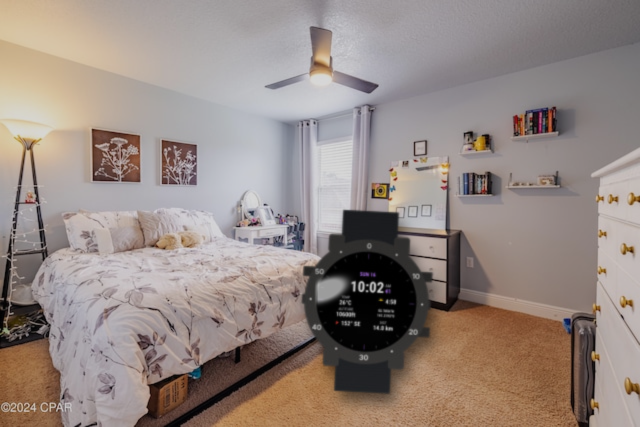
**10:02**
